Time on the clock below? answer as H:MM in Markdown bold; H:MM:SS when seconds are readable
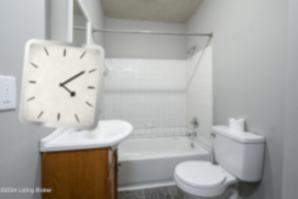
**4:09**
